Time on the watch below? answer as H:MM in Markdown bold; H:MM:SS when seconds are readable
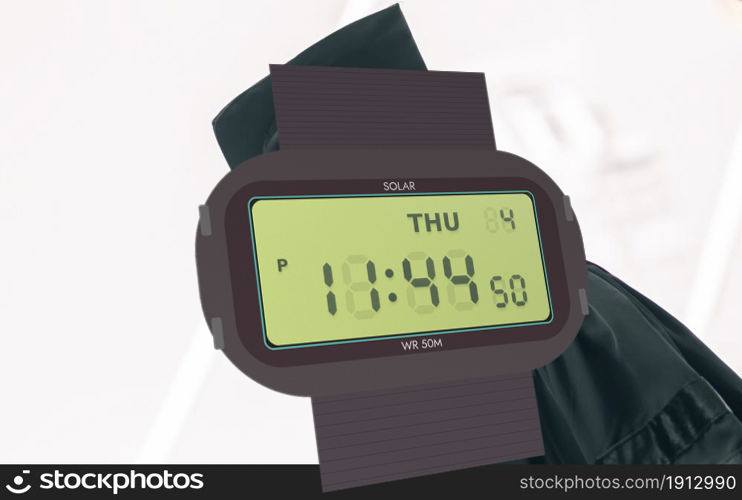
**11:44:50**
